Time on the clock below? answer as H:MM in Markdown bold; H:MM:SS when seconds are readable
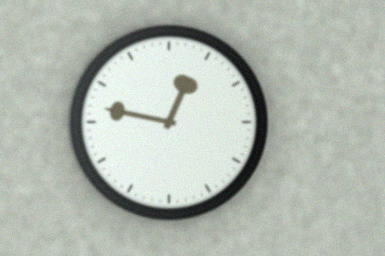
**12:47**
